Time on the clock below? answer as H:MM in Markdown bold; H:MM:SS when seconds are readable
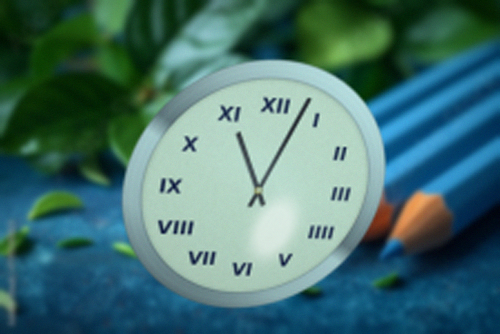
**11:03**
